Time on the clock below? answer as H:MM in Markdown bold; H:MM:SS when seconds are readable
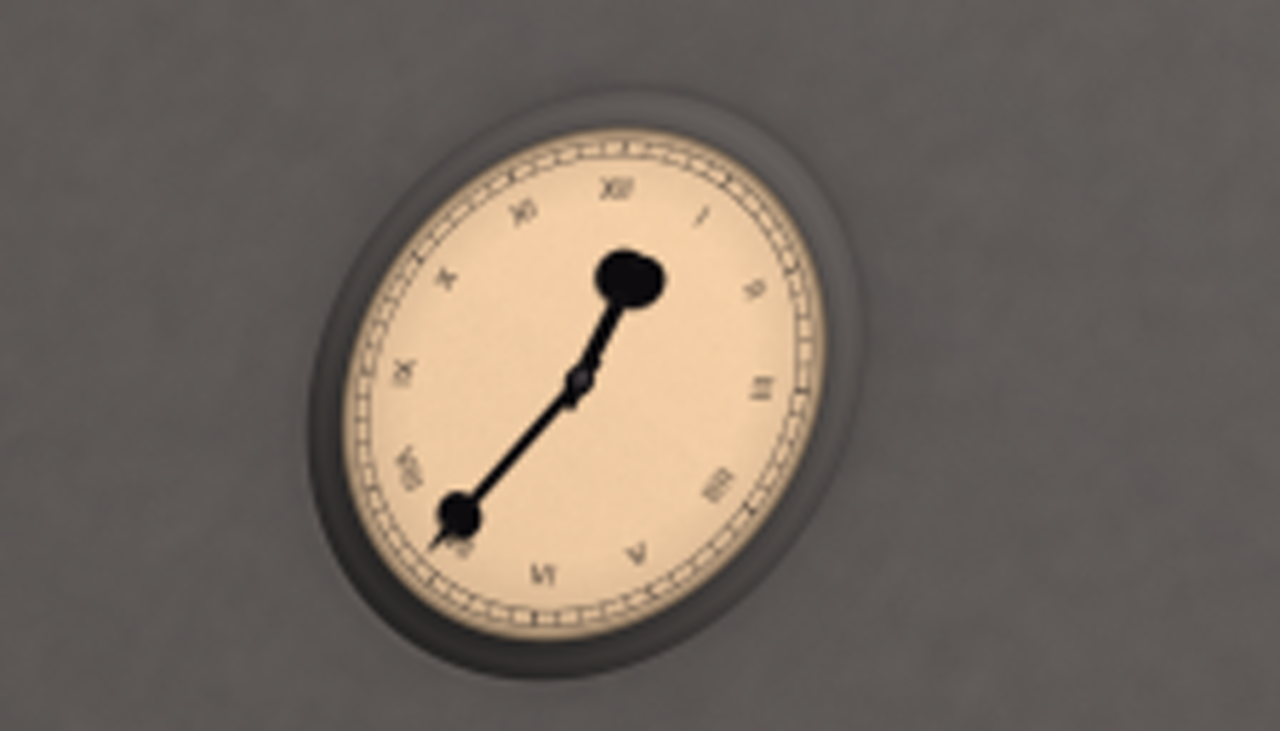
**12:36**
